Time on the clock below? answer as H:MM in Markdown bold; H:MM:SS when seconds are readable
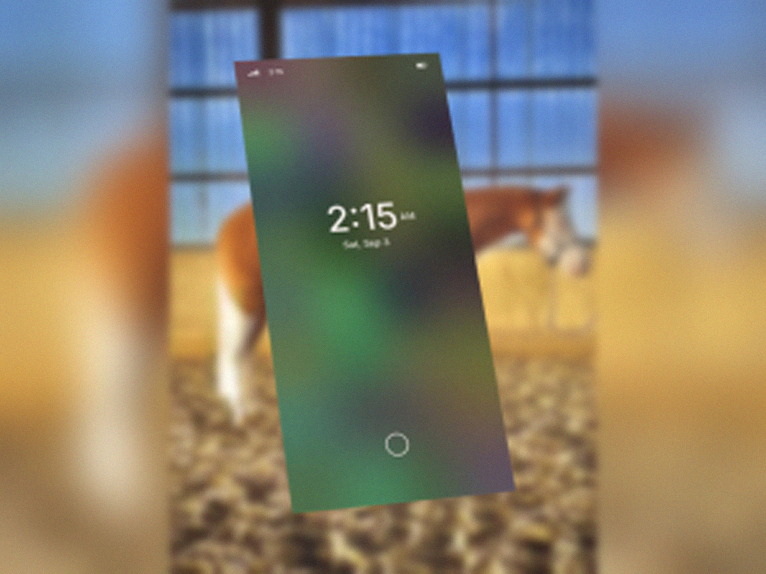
**2:15**
